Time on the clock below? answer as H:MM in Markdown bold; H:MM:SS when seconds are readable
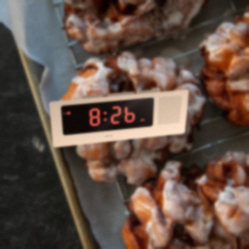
**8:26**
